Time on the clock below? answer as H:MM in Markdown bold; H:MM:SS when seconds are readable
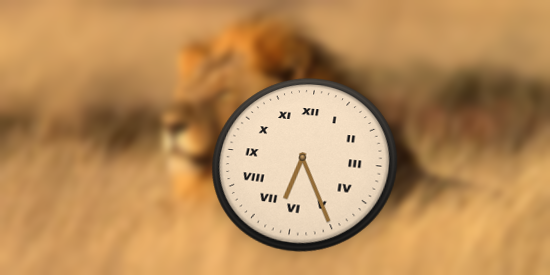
**6:25**
